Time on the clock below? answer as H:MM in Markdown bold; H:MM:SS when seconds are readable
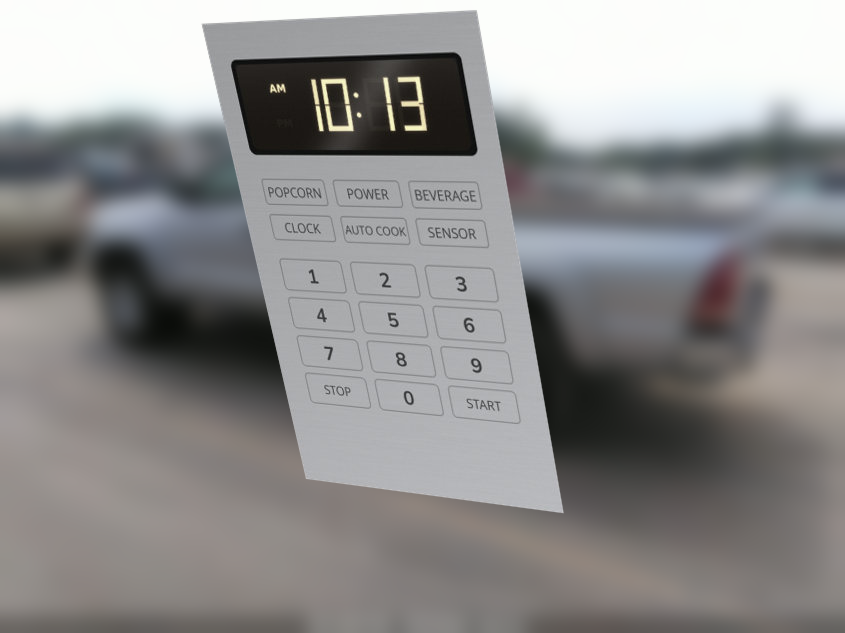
**10:13**
